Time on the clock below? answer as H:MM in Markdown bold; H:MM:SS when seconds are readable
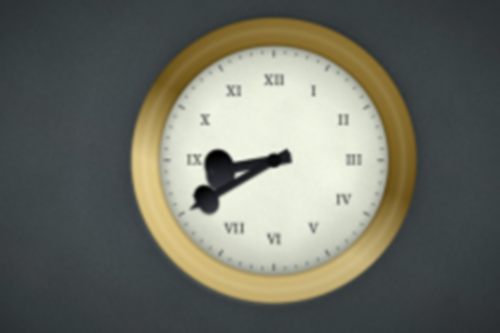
**8:40**
